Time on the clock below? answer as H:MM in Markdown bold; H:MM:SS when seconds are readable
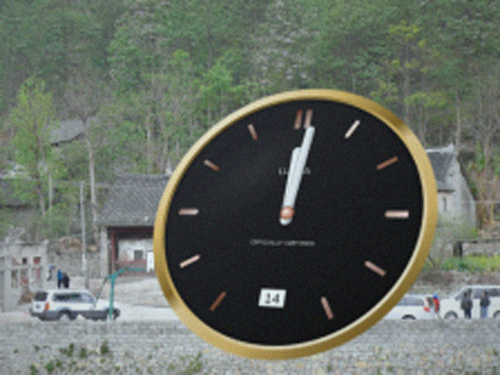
**12:01**
